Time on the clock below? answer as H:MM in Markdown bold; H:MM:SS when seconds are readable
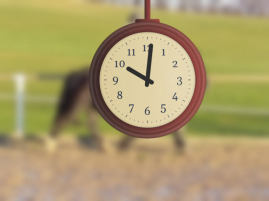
**10:01**
